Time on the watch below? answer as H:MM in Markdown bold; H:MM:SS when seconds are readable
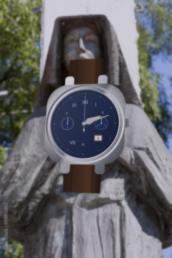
**2:12**
